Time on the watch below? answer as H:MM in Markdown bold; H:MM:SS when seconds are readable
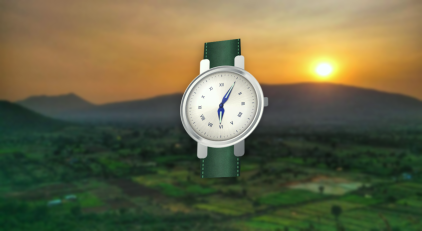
**6:05**
